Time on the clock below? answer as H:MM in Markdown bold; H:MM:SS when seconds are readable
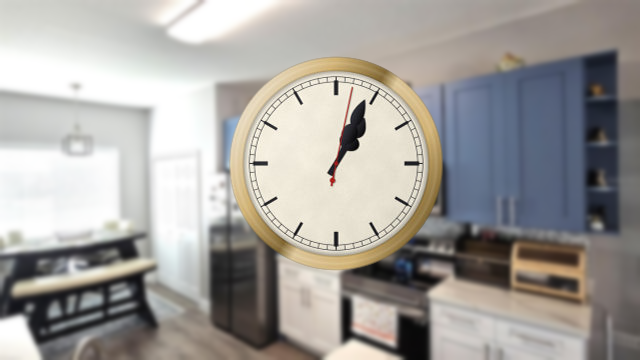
**1:04:02**
